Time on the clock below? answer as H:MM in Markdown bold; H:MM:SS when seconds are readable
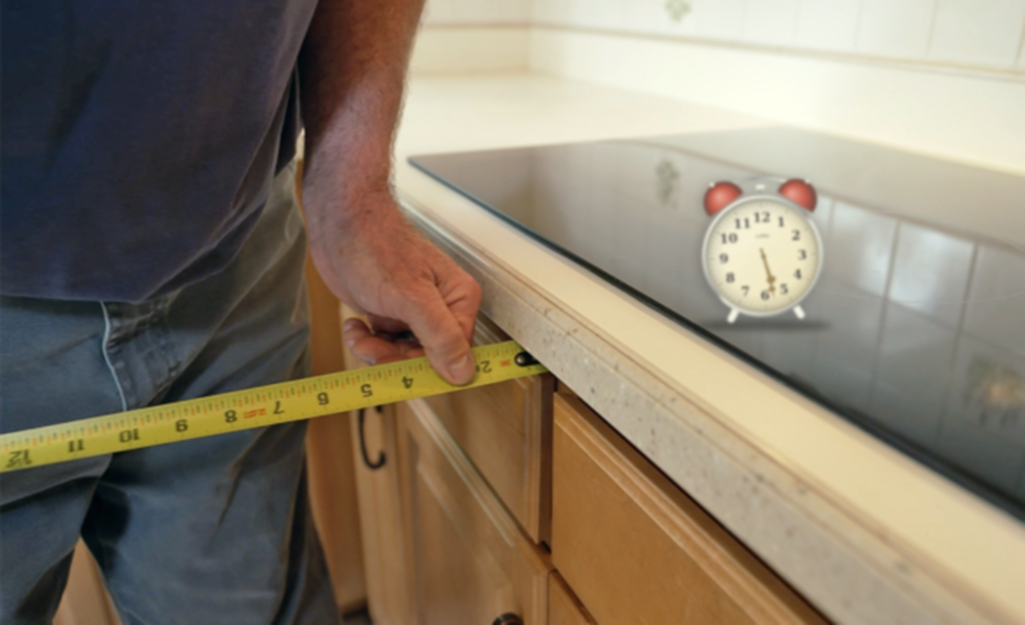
**5:28**
